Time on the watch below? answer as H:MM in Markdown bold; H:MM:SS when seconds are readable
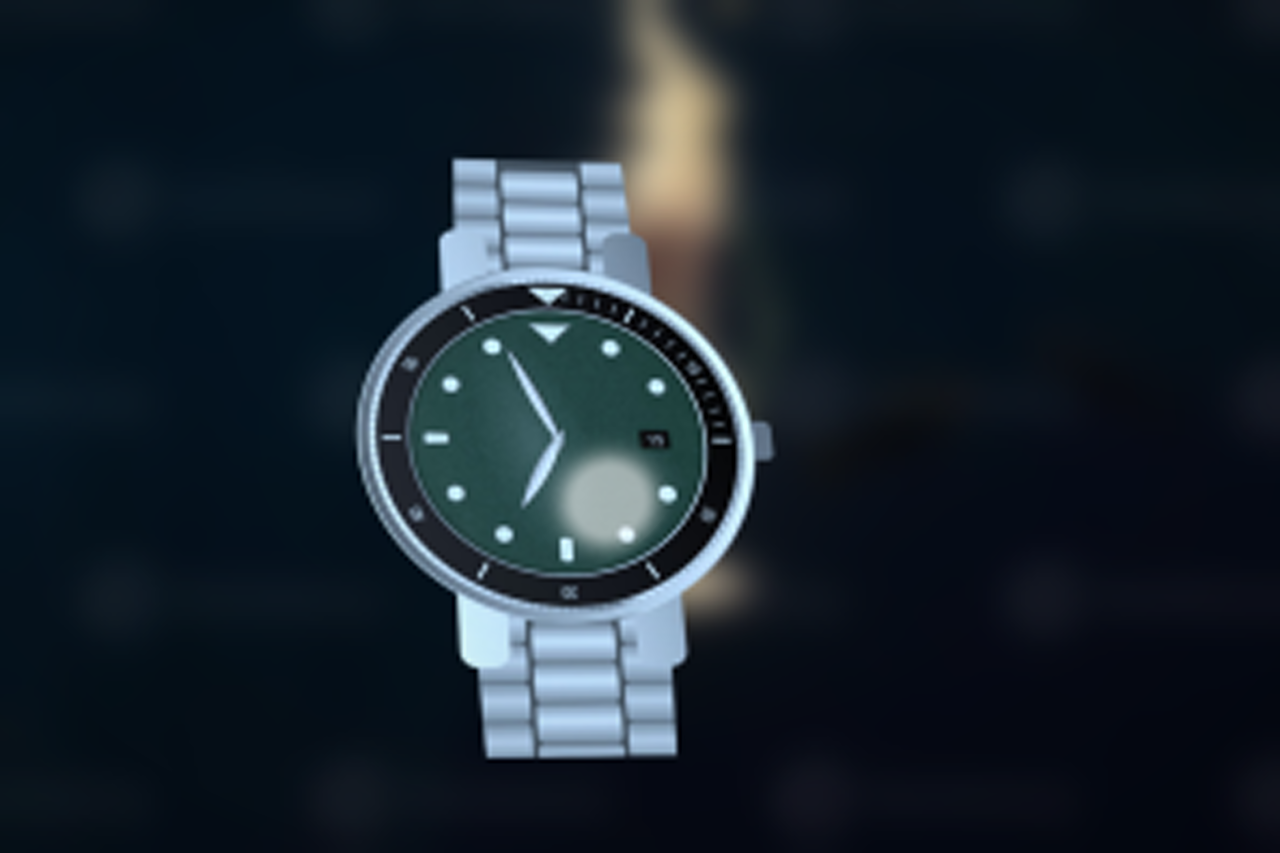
**6:56**
